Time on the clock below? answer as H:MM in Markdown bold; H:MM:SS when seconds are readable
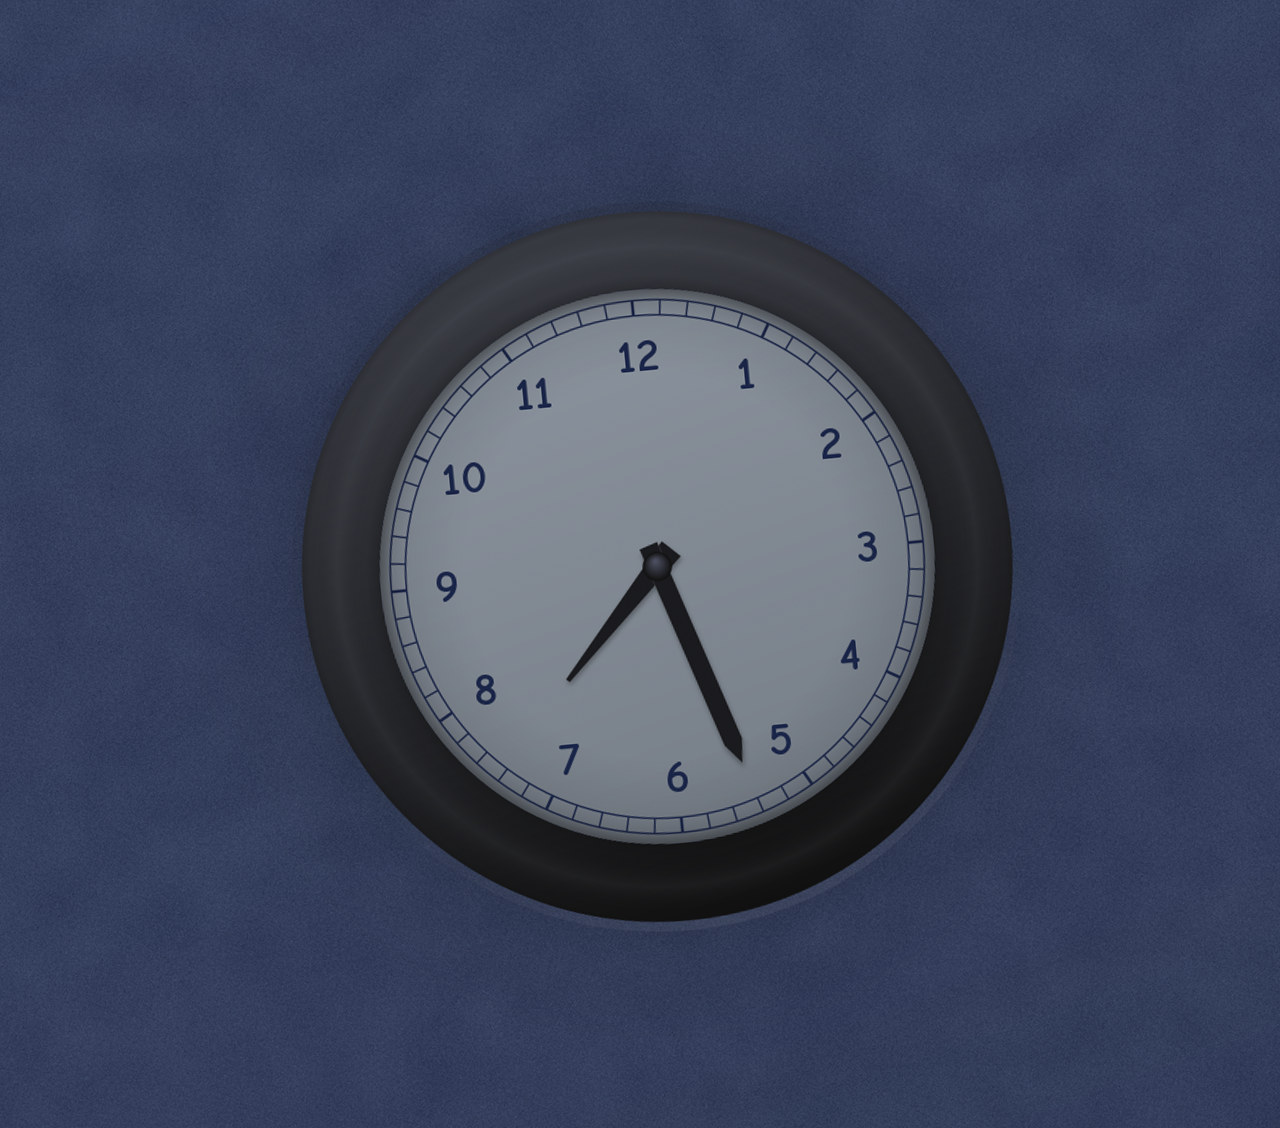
**7:27**
